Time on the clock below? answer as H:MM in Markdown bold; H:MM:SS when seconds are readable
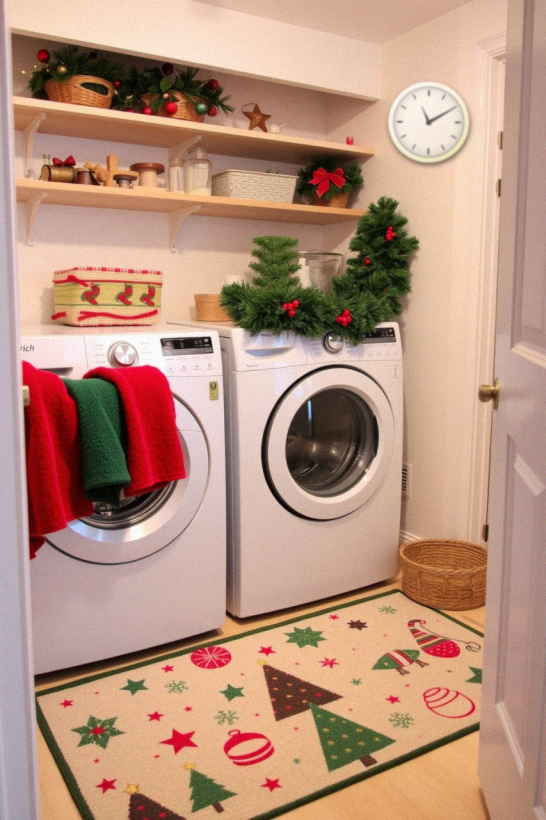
**11:10**
